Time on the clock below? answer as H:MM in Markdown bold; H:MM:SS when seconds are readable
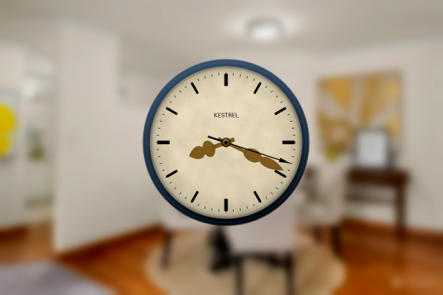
**8:19:18**
